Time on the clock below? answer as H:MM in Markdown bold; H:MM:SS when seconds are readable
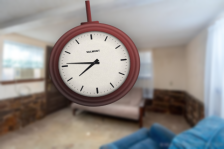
**7:46**
